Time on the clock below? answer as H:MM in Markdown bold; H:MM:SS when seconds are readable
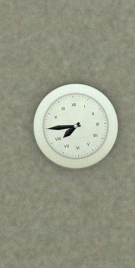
**7:45**
